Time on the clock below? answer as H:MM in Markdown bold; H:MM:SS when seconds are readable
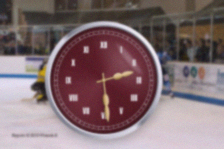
**2:29**
